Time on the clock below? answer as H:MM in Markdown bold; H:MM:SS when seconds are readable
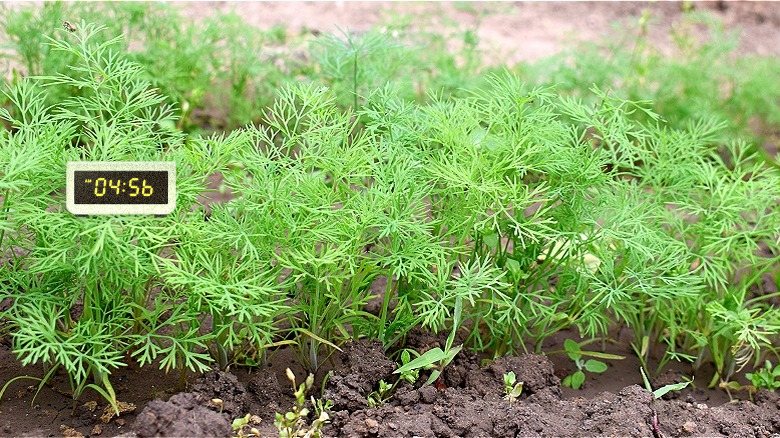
**4:56**
